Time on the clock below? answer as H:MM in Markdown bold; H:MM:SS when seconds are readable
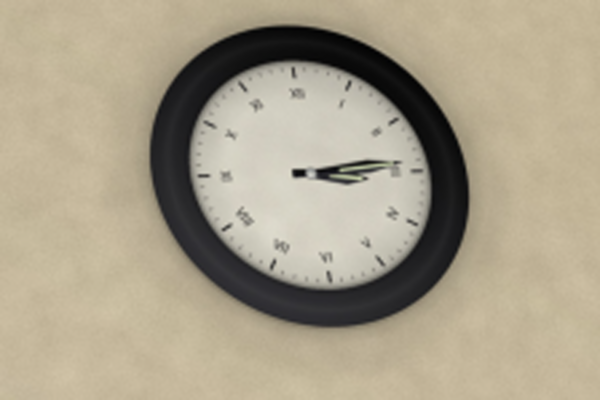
**3:14**
